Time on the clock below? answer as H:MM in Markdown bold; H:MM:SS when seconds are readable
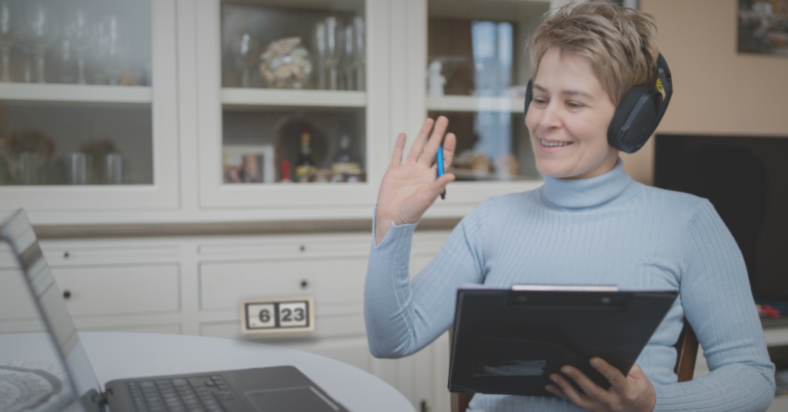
**6:23**
